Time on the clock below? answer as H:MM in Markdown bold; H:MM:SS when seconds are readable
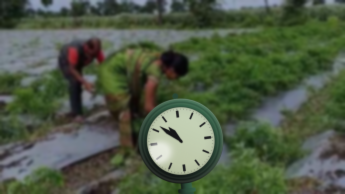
**10:52**
